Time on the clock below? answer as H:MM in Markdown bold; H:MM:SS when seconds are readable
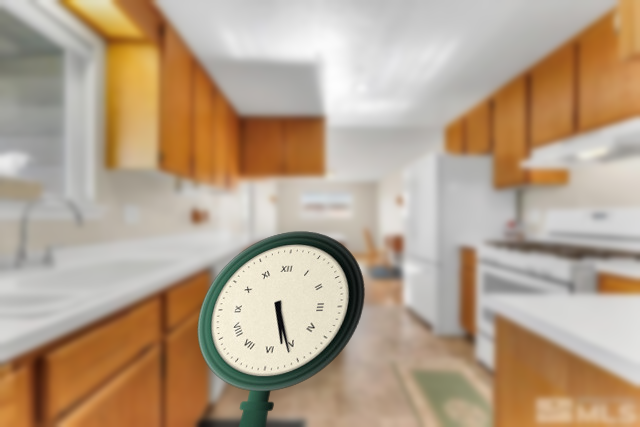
**5:26**
